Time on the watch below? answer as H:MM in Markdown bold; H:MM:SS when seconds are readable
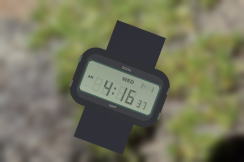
**4:16:37**
